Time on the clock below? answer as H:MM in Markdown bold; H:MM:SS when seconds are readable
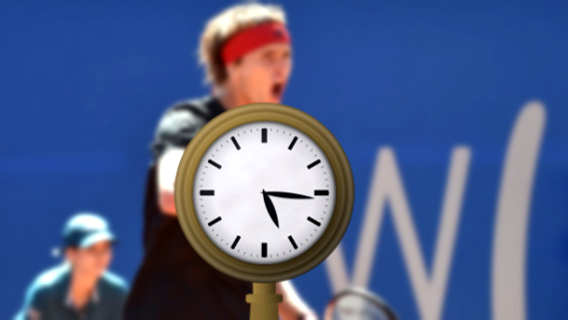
**5:16**
